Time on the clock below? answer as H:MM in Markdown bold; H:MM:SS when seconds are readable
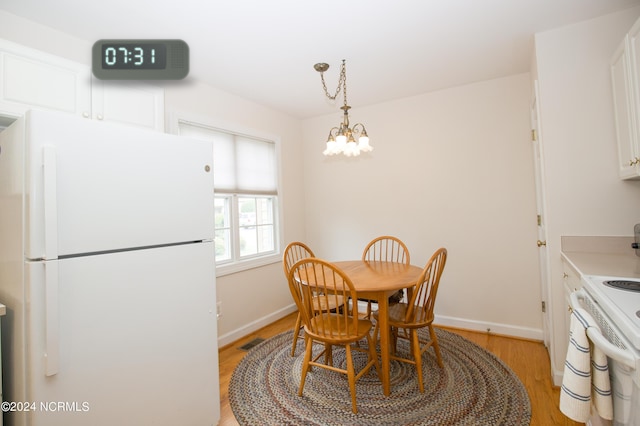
**7:31**
